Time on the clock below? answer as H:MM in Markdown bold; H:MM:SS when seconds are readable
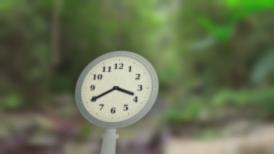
**3:40**
